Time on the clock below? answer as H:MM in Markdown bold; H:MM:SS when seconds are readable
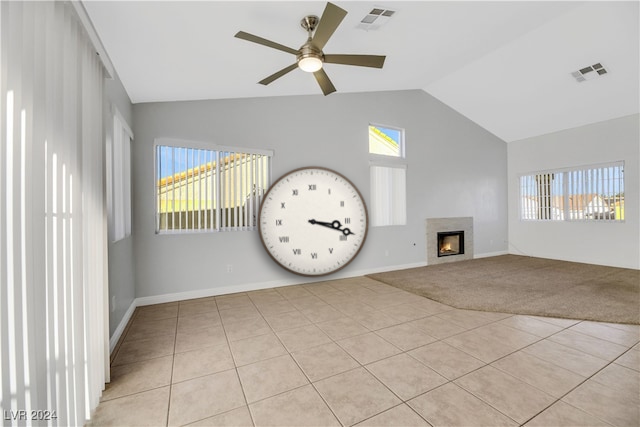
**3:18**
